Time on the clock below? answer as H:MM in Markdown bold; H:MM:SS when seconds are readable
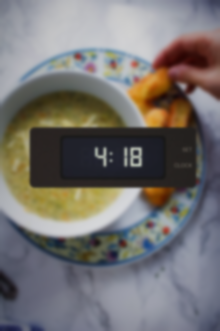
**4:18**
